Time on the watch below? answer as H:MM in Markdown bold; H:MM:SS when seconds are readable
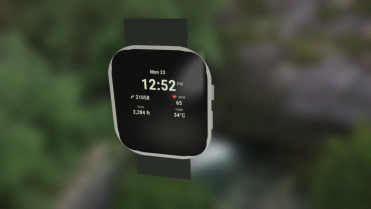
**12:52**
